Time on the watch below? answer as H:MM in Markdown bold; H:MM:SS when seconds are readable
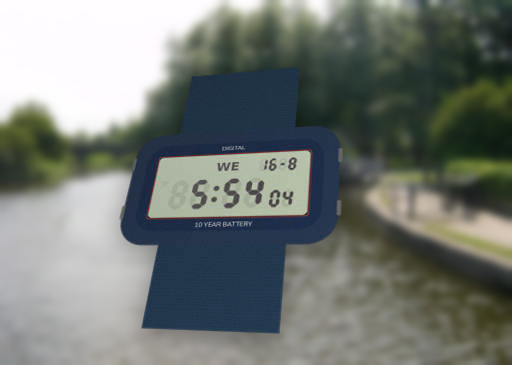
**5:54:04**
